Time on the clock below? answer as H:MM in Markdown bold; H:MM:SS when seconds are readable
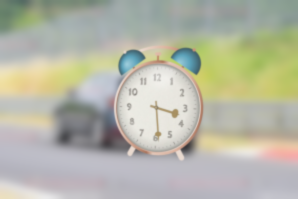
**3:29**
